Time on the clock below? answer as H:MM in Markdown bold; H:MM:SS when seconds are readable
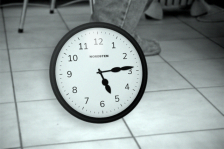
**5:14**
